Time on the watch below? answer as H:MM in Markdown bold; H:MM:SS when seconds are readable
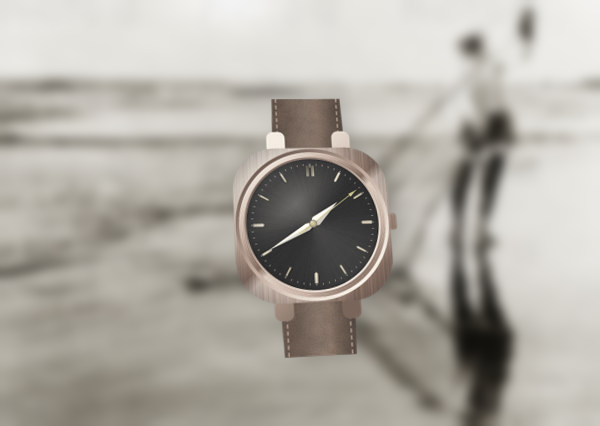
**1:40:09**
